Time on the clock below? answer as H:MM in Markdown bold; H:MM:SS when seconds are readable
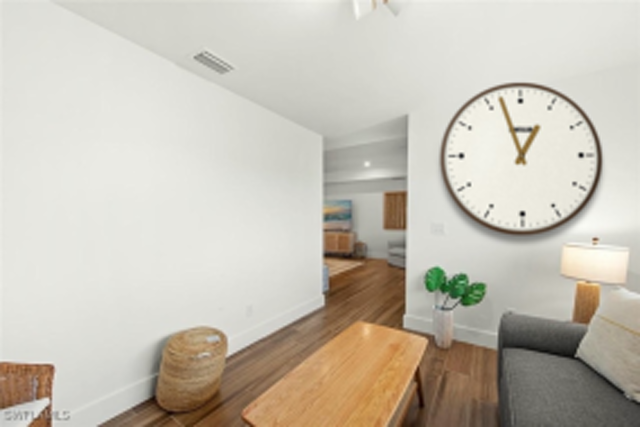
**12:57**
